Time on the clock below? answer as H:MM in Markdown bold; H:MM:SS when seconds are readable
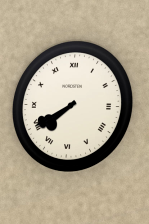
**7:40**
